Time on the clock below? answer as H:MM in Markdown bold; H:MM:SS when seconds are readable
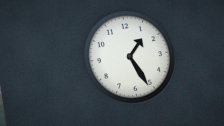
**1:26**
